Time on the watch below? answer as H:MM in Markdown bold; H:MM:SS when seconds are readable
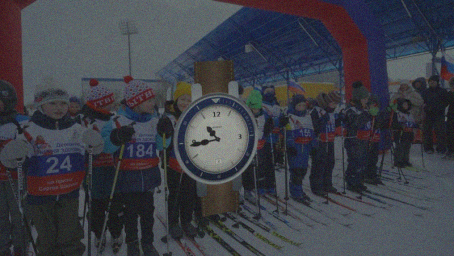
**10:44**
